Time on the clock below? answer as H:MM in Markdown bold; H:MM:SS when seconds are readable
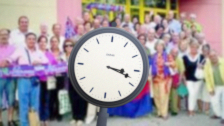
**3:18**
